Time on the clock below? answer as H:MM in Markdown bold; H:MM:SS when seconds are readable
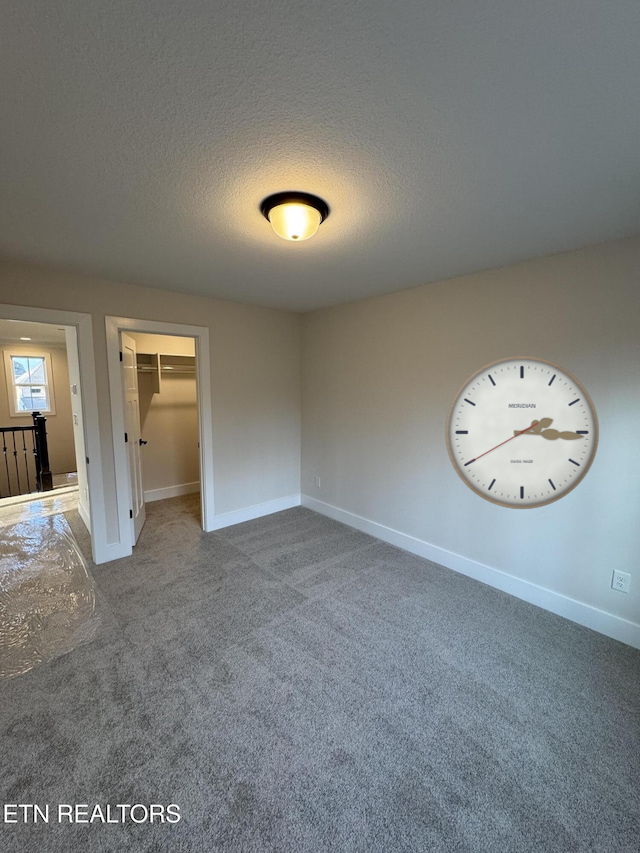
**2:15:40**
